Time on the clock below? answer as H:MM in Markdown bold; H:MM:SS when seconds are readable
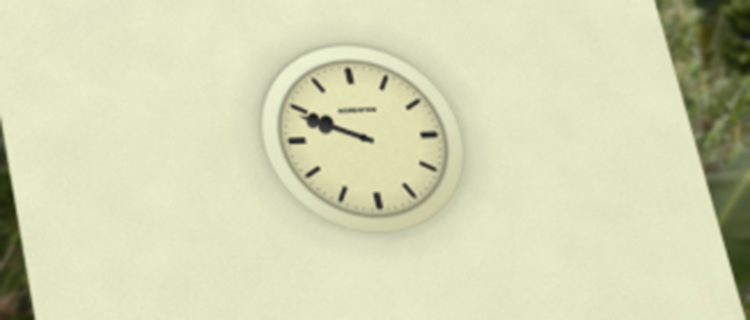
**9:49**
